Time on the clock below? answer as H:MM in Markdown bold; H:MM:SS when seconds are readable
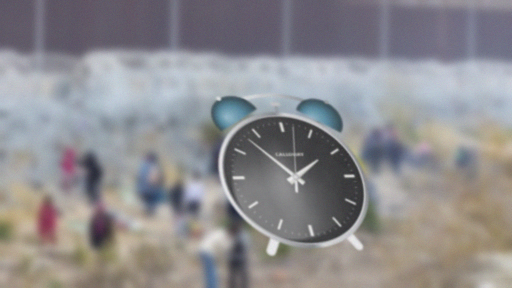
**1:53:02**
